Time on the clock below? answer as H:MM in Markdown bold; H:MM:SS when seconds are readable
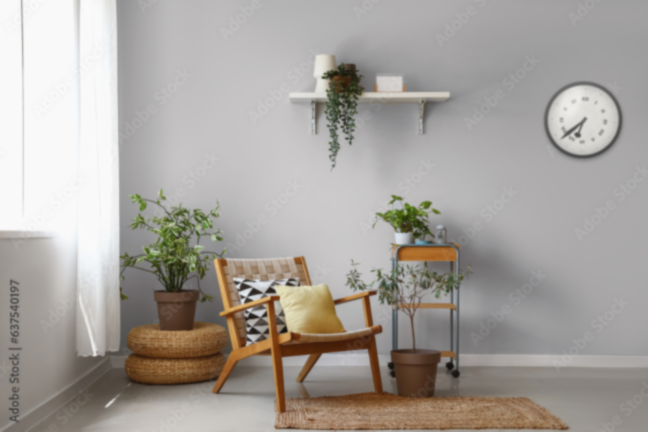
**6:38**
